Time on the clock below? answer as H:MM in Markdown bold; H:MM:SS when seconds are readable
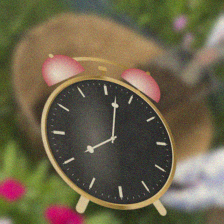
**8:02**
